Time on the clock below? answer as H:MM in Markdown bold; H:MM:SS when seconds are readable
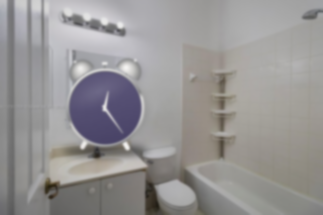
**12:24**
